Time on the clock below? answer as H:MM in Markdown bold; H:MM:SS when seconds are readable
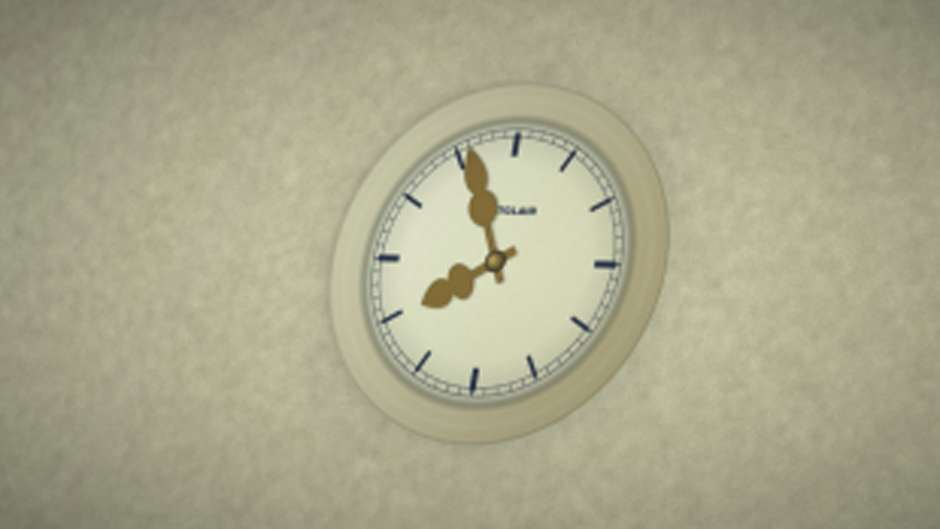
**7:56**
